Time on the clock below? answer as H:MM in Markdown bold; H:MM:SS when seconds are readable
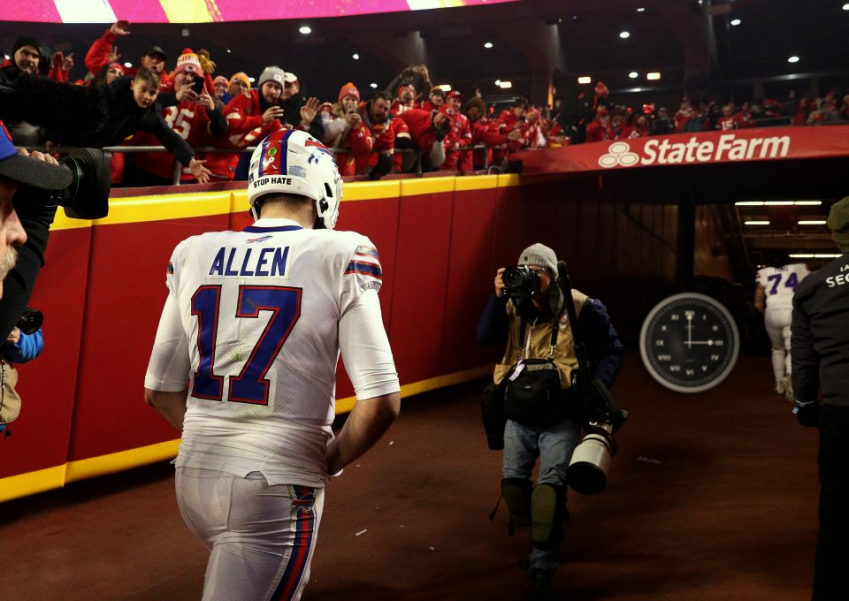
**3:00**
